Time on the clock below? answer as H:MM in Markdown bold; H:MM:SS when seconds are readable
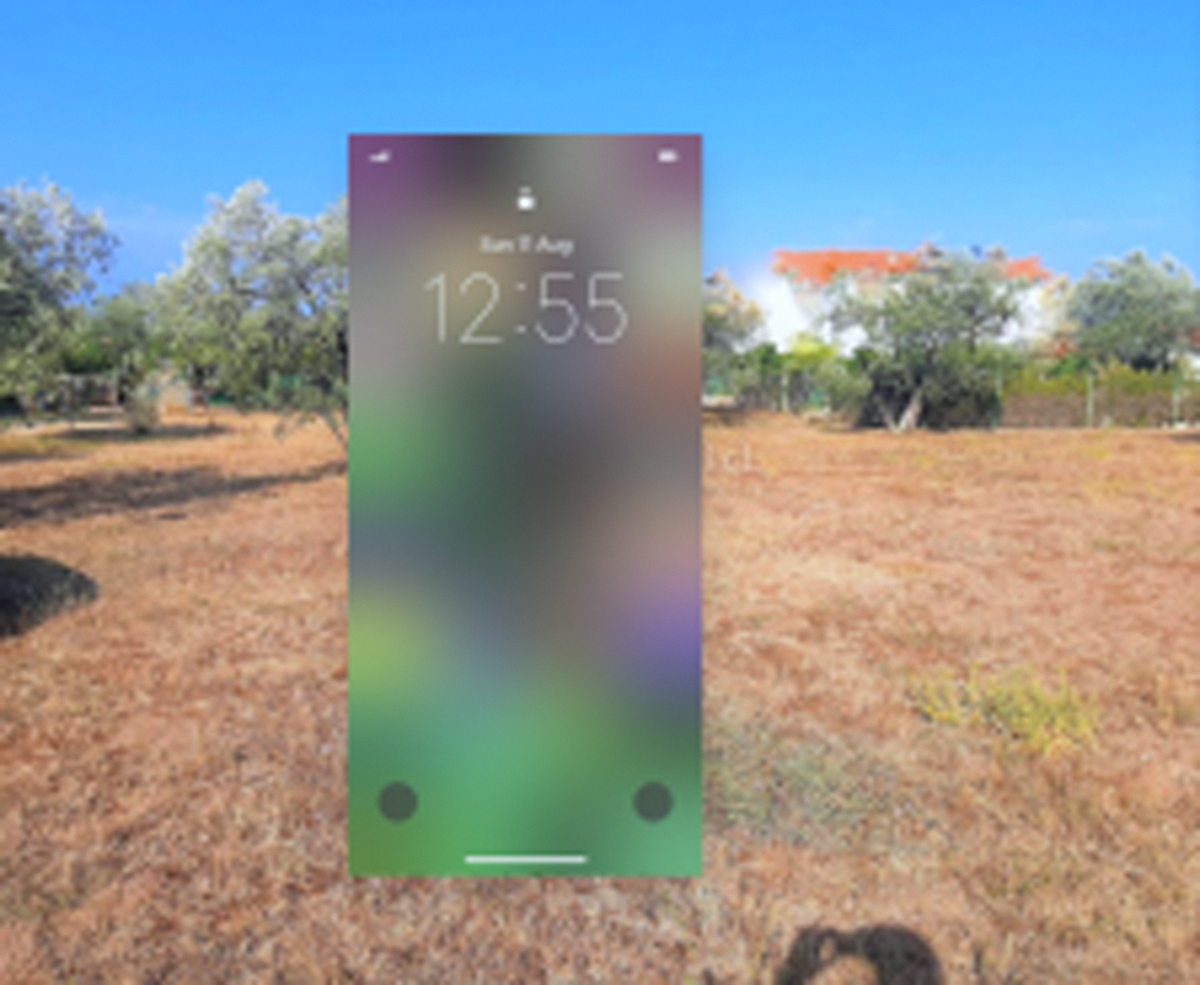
**12:55**
